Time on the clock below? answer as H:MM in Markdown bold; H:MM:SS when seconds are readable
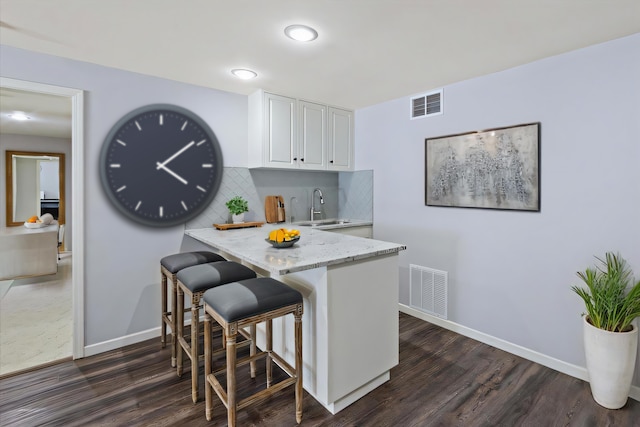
**4:09**
